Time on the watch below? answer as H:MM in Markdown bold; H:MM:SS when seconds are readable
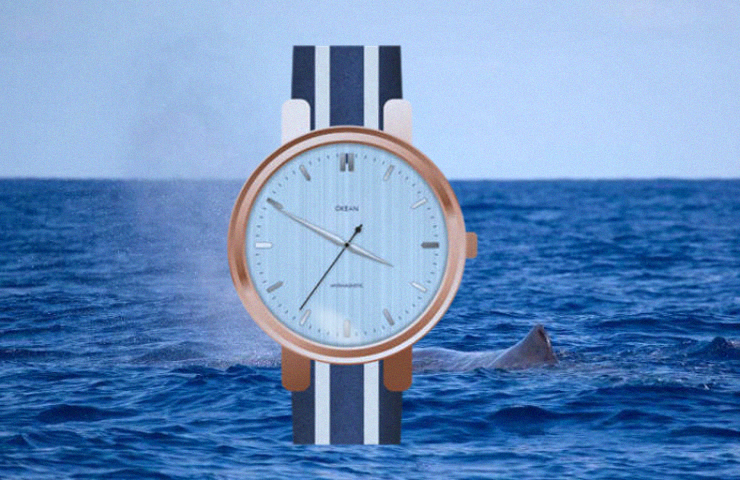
**3:49:36**
